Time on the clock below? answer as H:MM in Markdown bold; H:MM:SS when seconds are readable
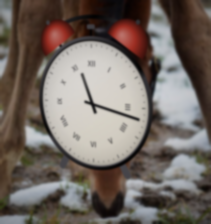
**11:17**
